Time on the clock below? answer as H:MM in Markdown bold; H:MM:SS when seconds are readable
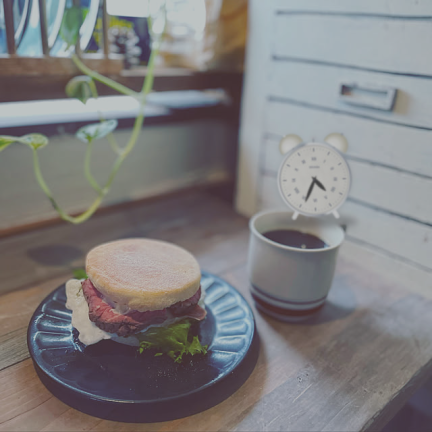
**4:34**
